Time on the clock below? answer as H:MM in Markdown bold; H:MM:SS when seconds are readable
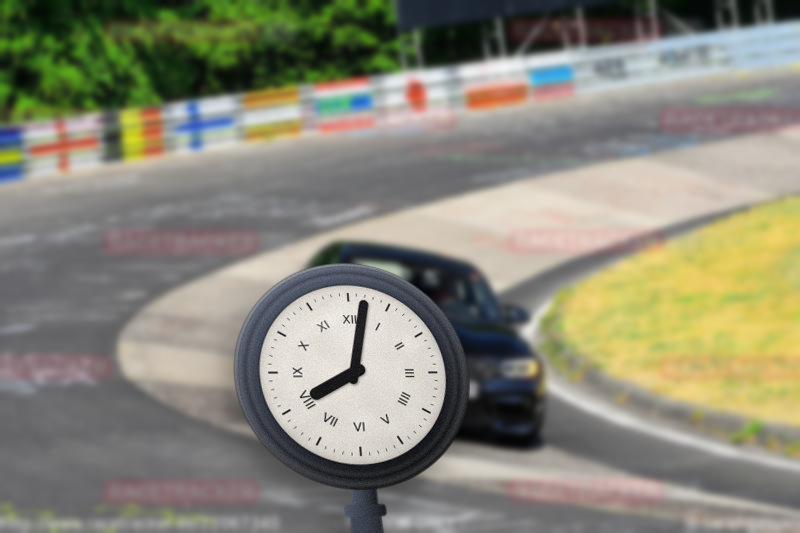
**8:02**
